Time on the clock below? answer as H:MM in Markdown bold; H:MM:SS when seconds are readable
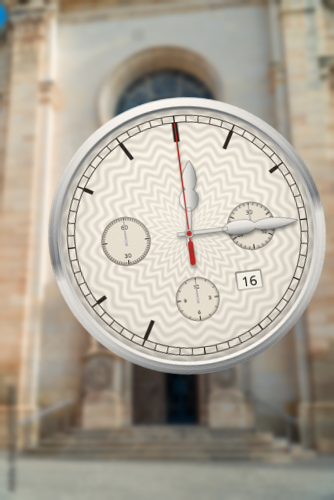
**12:15**
